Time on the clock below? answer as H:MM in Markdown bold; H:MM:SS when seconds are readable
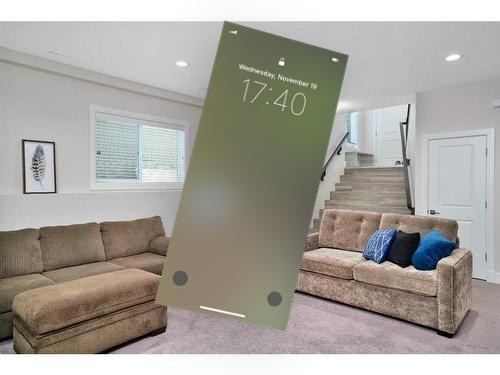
**17:40**
